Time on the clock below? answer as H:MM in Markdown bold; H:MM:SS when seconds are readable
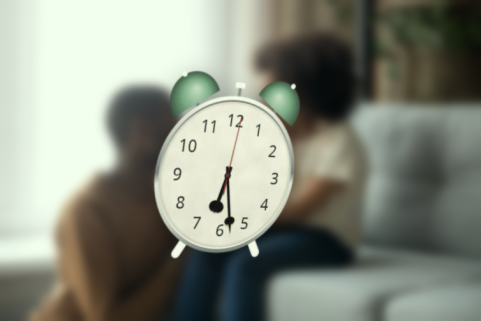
**6:28:01**
